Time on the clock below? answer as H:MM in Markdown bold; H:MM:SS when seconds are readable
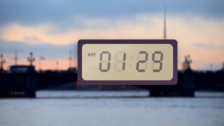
**1:29**
